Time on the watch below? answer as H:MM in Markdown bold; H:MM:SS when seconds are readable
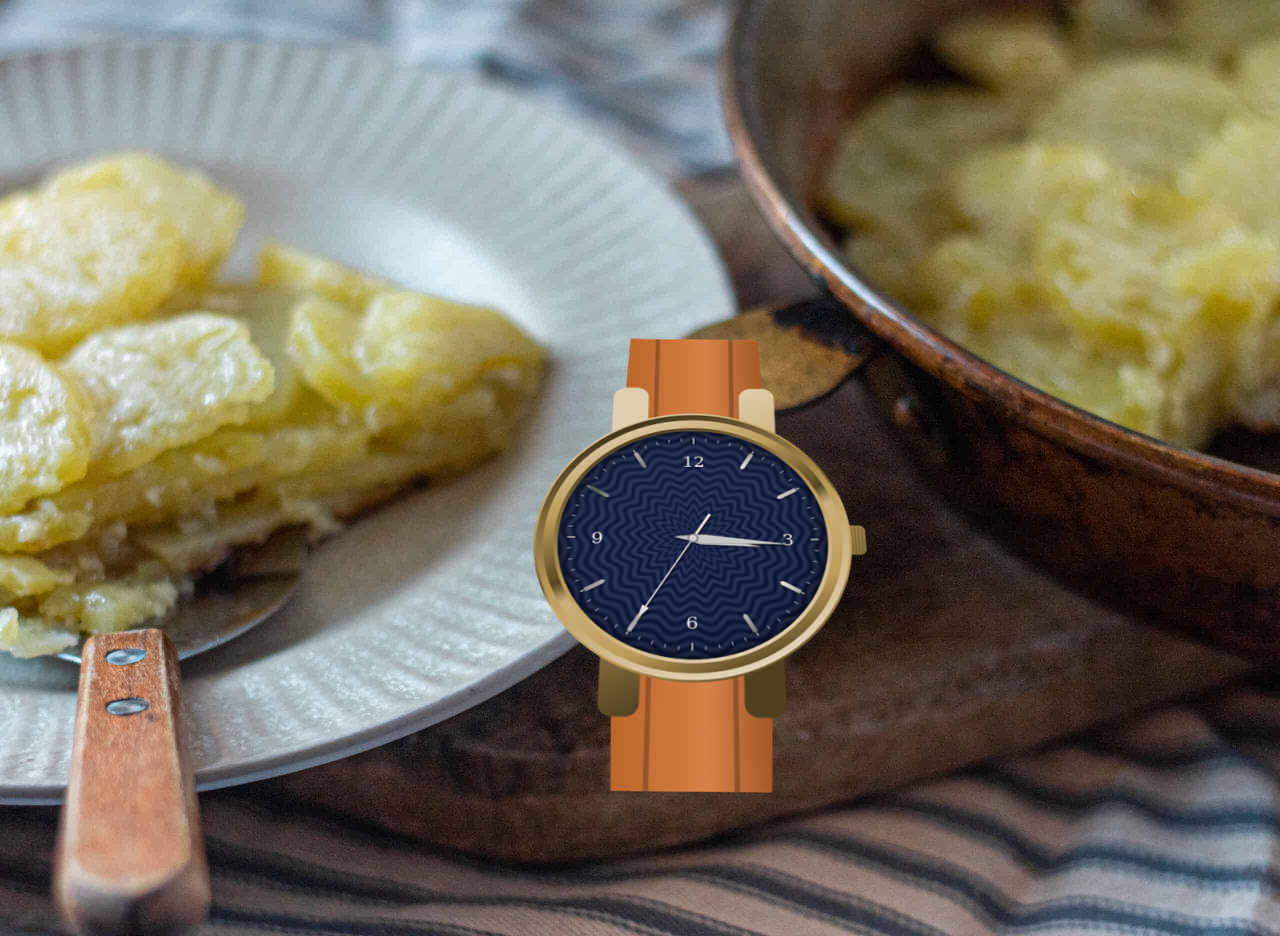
**3:15:35**
